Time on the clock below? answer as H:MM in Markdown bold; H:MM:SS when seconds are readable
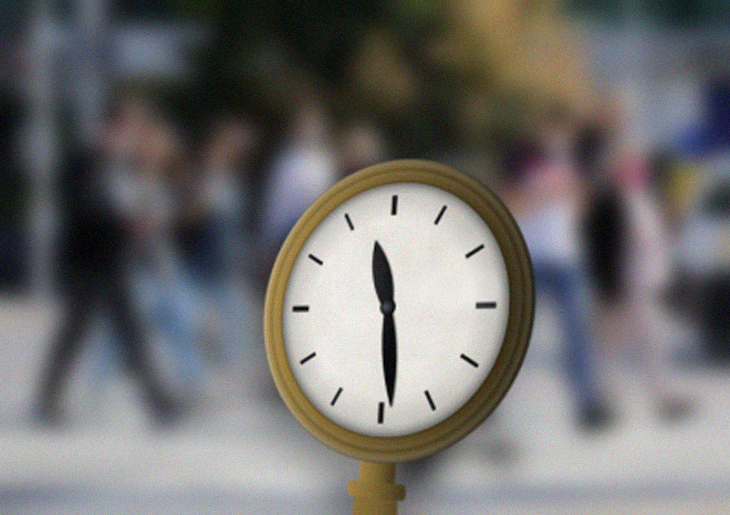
**11:29**
